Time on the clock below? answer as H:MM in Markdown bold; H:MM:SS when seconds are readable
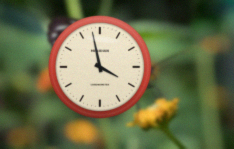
**3:58**
